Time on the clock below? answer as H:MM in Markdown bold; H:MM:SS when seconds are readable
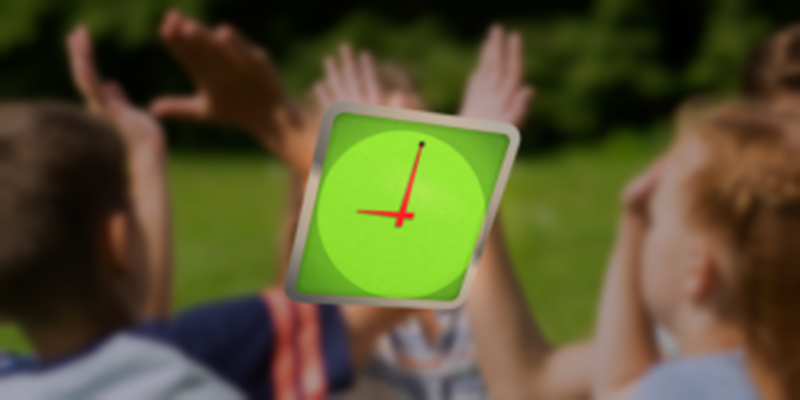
**9:00**
